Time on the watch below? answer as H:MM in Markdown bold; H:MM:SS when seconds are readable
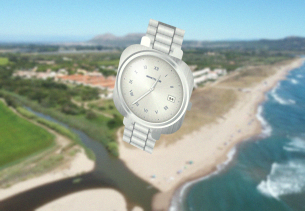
**12:36**
